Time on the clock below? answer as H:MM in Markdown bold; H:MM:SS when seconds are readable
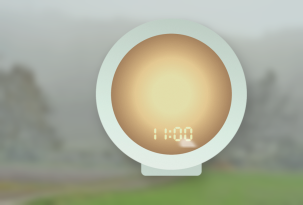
**11:00**
